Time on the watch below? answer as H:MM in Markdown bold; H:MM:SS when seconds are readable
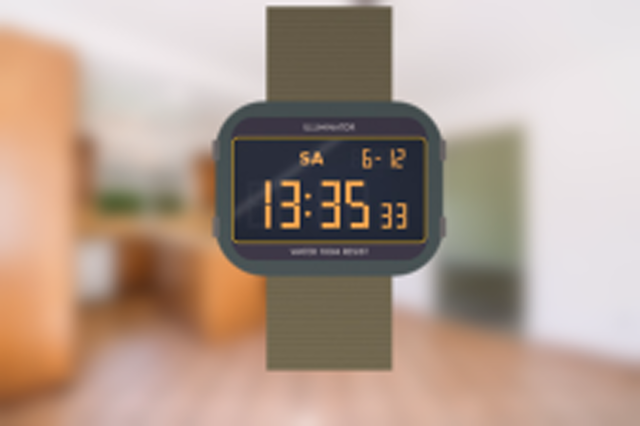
**13:35:33**
